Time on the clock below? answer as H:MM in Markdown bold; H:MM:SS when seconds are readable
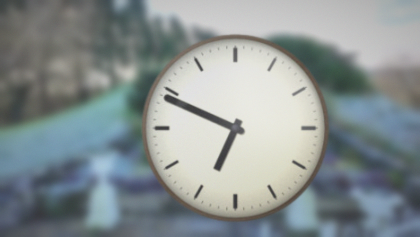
**6:49**
